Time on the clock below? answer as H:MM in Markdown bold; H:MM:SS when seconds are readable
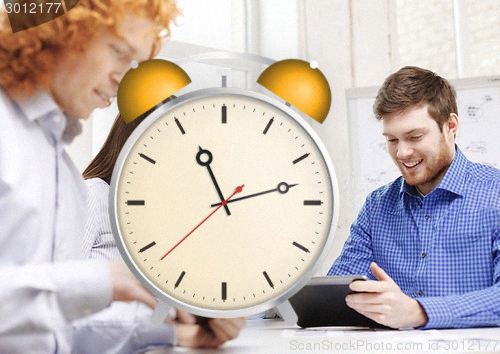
**11:12:38**
